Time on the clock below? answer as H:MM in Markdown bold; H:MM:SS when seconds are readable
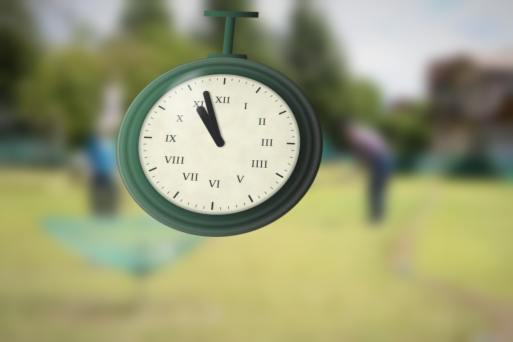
**10:57**
